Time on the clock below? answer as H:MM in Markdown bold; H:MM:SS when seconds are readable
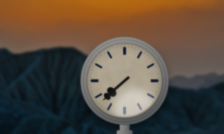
**7:38**
